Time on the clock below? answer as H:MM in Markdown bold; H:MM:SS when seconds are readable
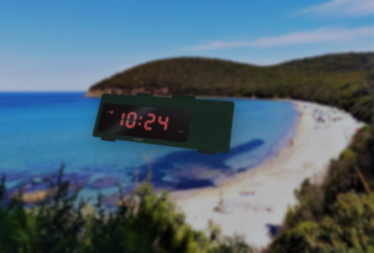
**10:24**
